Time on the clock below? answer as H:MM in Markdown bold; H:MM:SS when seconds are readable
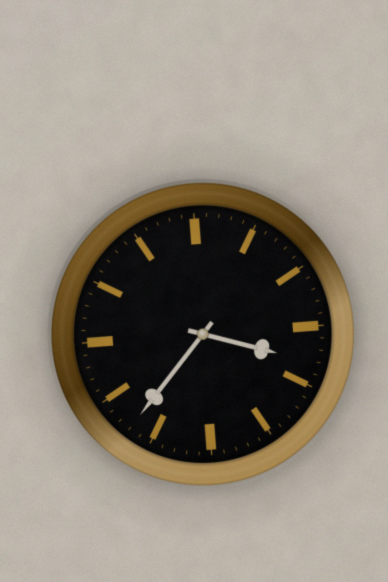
**3:37**
